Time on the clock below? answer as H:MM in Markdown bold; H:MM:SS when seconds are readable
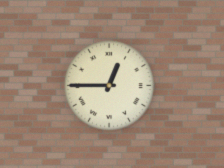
**12:45**
